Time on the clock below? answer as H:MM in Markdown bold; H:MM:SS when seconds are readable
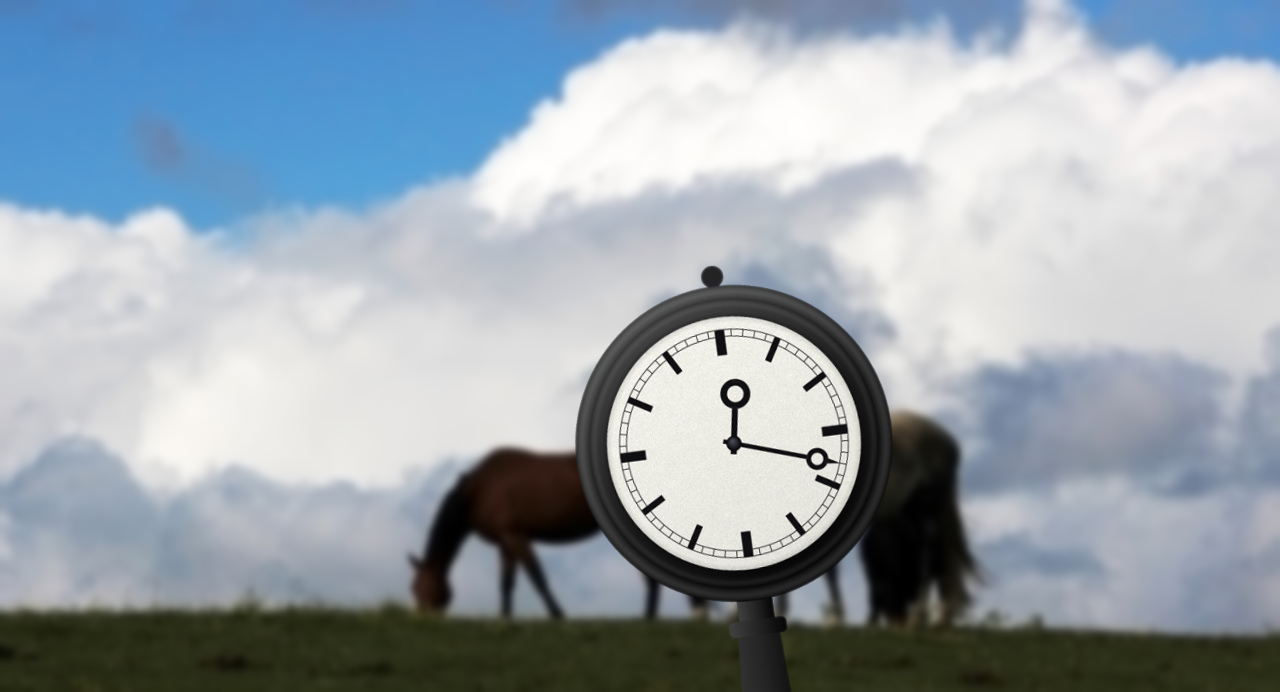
**12:18**
